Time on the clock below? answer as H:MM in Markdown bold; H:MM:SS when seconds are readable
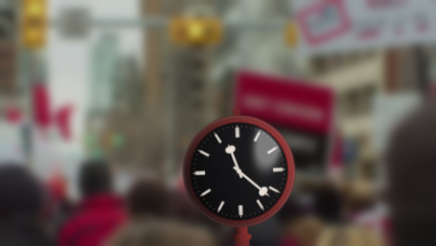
**11:22**
